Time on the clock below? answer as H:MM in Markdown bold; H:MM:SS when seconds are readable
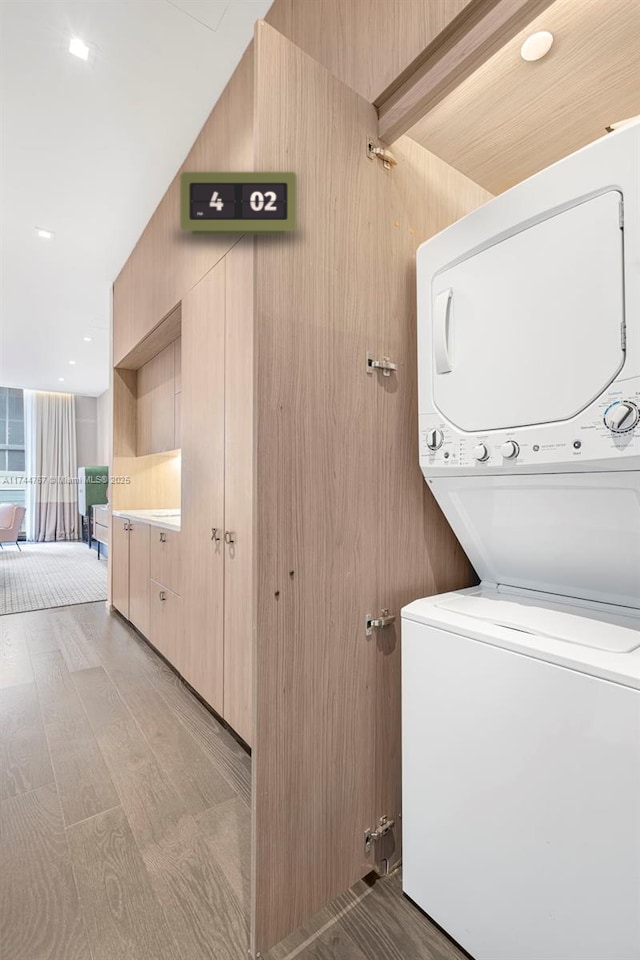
**4:02**
